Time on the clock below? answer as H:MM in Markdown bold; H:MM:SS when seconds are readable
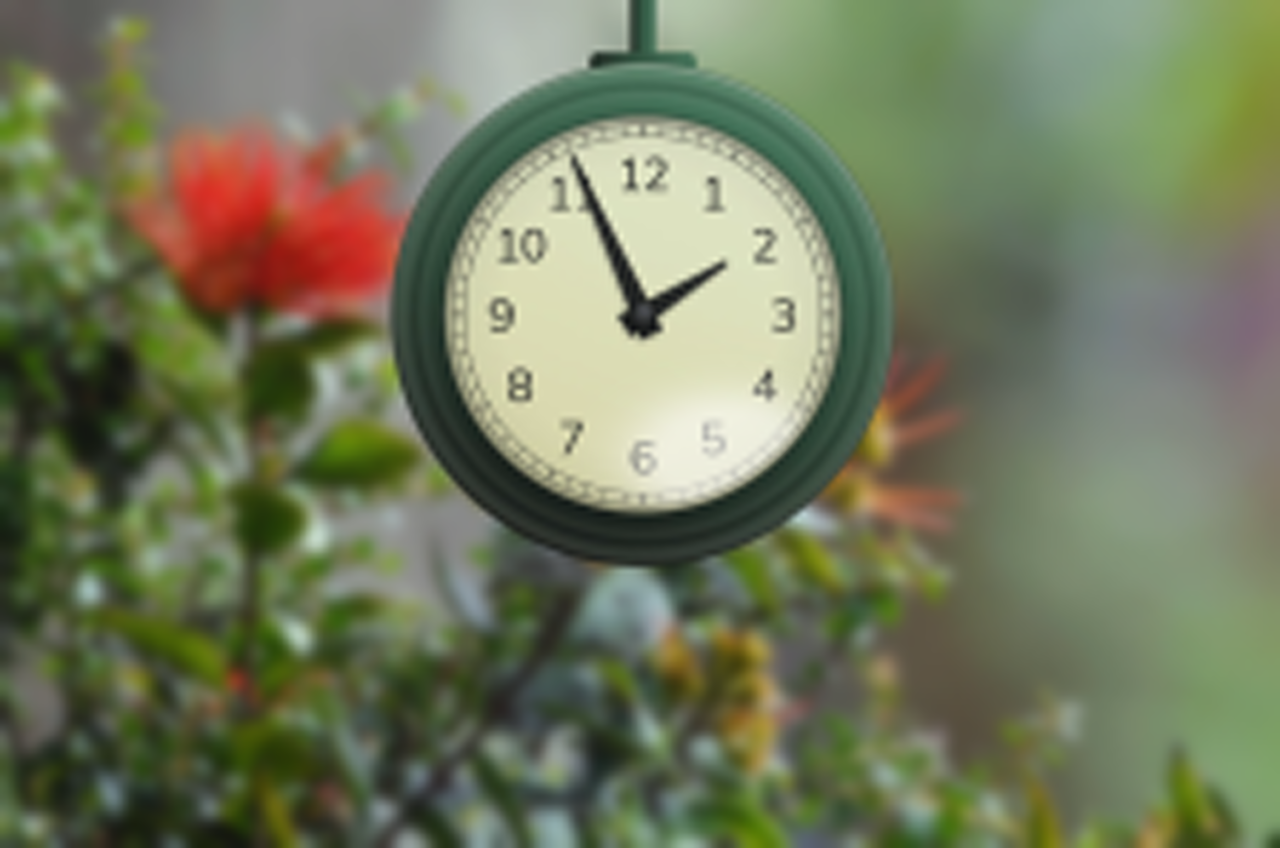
**1:56**
